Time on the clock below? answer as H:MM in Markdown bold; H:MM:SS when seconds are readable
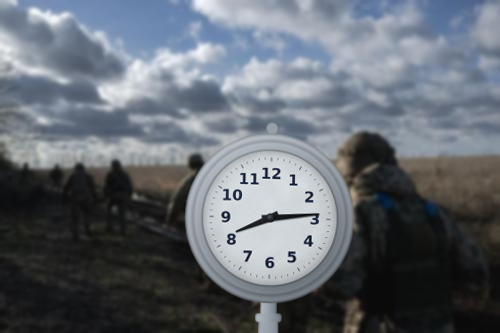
**8:14**
